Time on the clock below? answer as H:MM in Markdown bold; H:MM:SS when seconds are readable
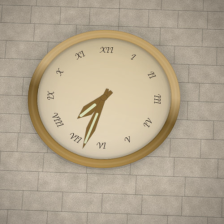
**7:33**
